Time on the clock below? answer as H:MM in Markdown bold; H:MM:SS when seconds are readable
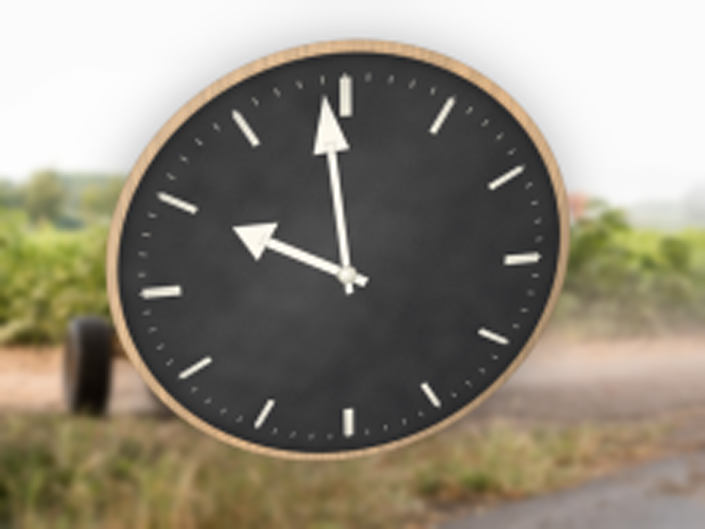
**9:59**
